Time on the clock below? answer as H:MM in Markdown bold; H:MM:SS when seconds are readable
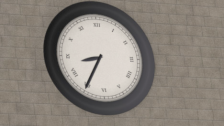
**8:35**
